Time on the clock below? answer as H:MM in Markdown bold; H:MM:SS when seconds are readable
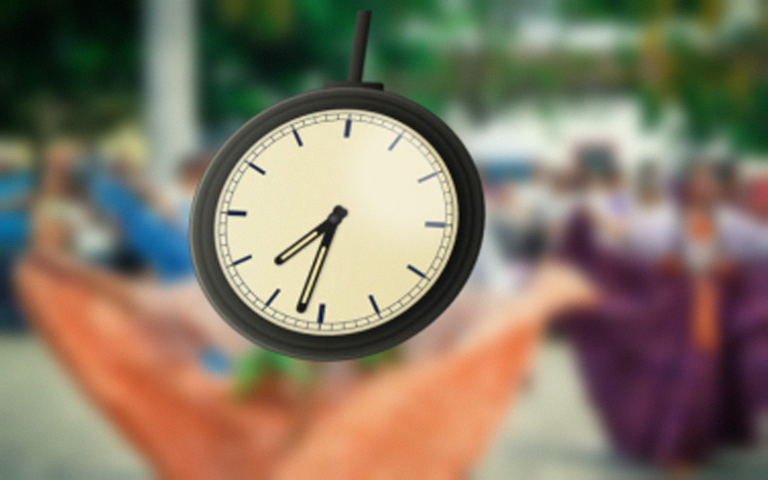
**7:32**
